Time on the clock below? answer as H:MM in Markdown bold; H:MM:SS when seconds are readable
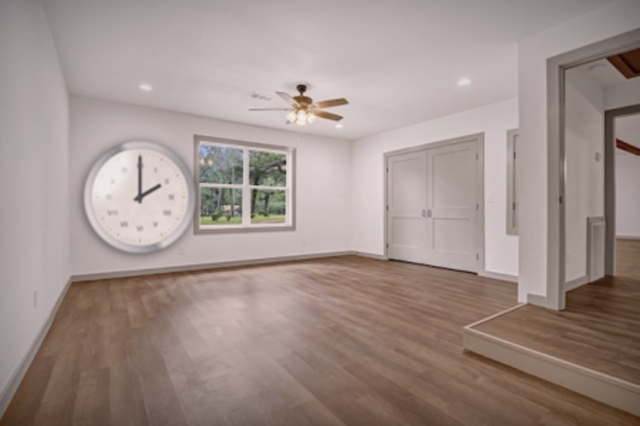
**2:00**
